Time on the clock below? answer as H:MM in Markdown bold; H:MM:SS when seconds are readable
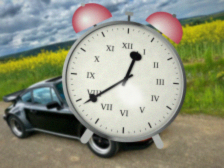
**12:39**
